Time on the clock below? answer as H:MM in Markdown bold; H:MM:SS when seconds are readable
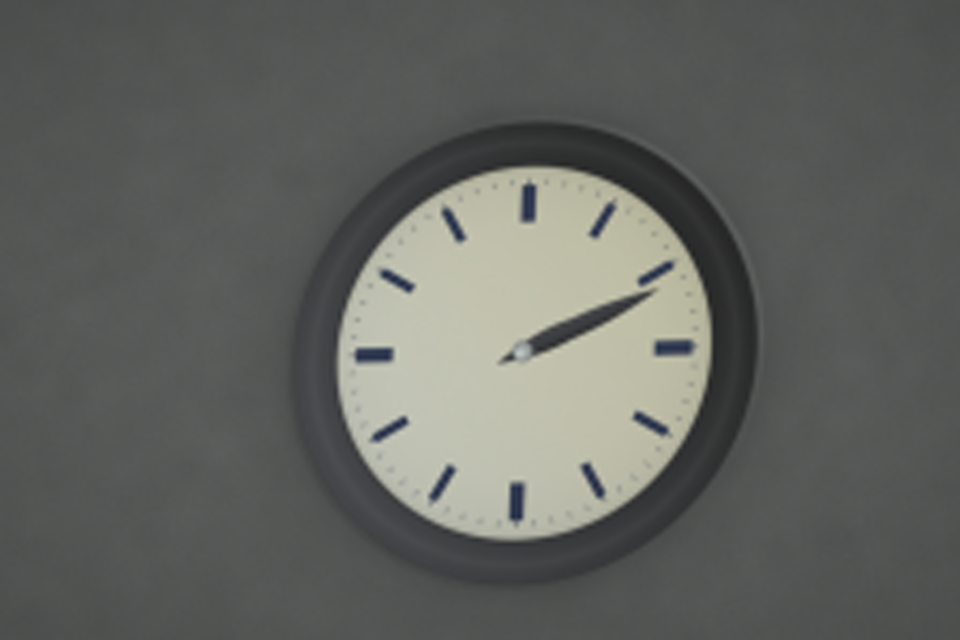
**2:11**
